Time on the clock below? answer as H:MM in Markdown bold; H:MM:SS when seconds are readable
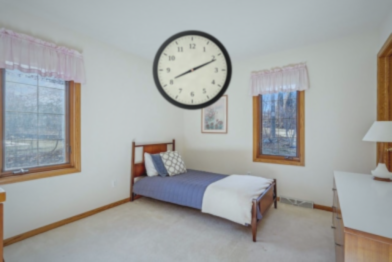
**8:11**
